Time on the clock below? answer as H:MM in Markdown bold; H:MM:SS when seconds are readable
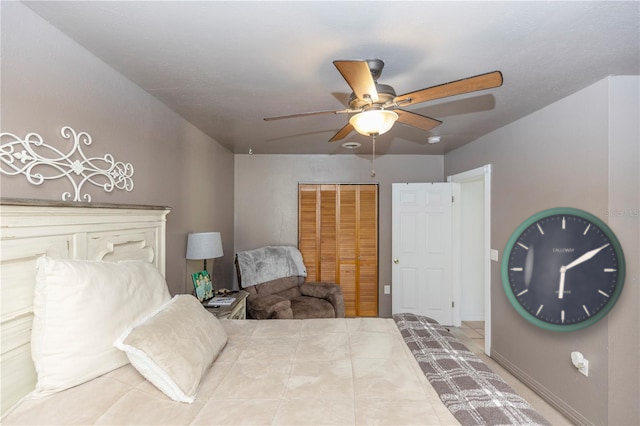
**6:10**
